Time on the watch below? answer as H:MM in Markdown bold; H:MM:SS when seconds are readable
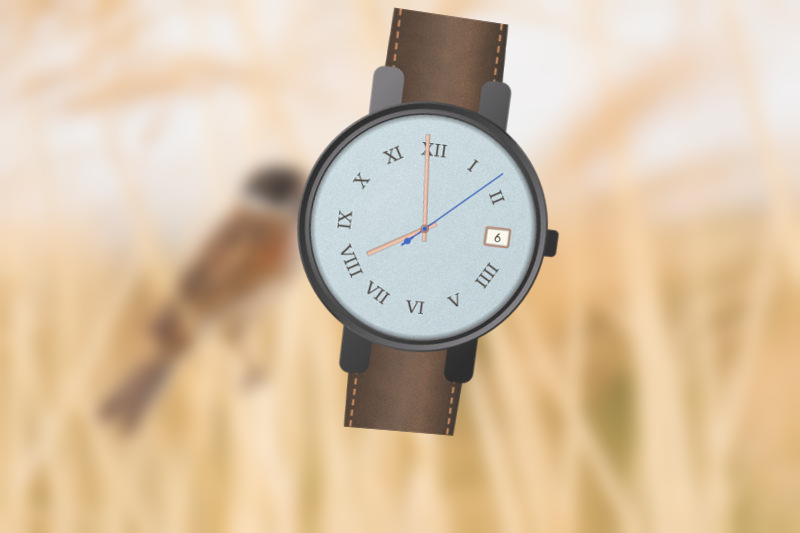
**7:59:08**
